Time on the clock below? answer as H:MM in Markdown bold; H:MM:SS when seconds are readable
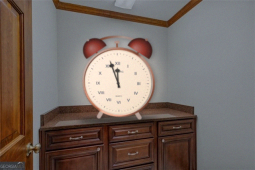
**11:57**
